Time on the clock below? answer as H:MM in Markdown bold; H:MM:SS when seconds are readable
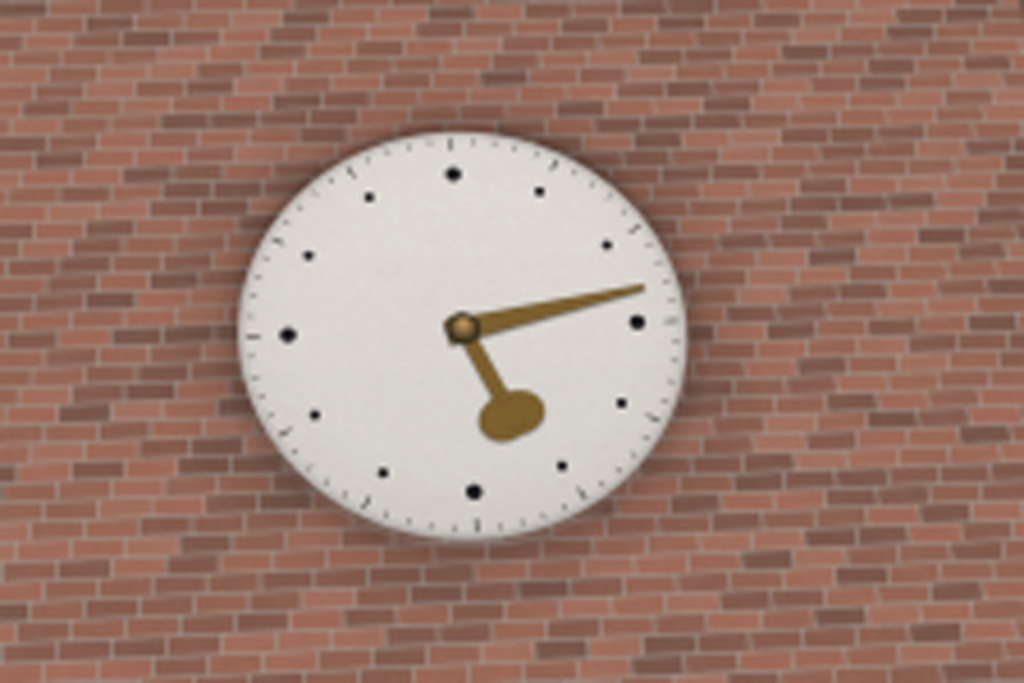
**5:13**
